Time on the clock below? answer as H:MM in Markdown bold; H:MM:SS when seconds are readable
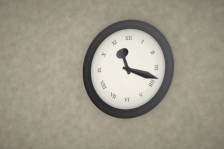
**11:18**
